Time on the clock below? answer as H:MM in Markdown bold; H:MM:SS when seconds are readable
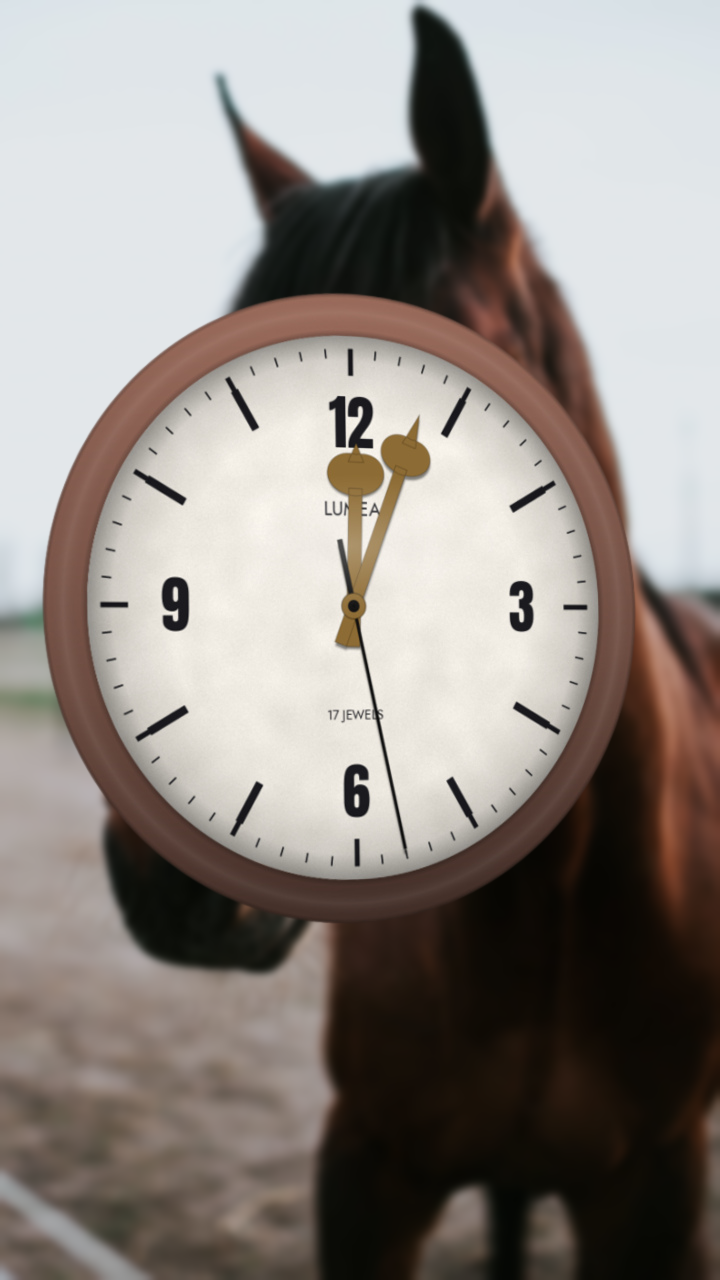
**12:03:28**
